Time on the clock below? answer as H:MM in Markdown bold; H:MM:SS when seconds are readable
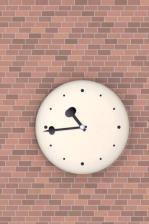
**10:44**
